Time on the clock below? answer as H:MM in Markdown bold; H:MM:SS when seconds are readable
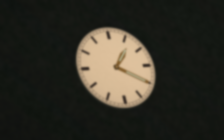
**1:20**
